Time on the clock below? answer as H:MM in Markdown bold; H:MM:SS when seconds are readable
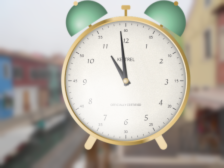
**10:59**
